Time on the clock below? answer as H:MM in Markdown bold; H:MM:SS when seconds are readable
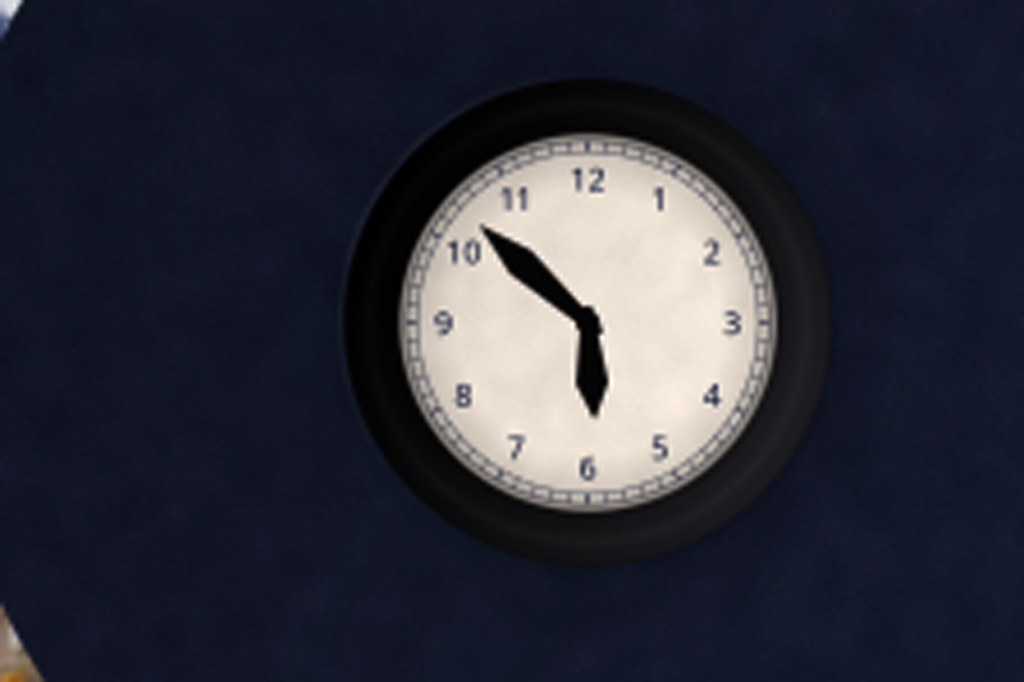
**5:52**
